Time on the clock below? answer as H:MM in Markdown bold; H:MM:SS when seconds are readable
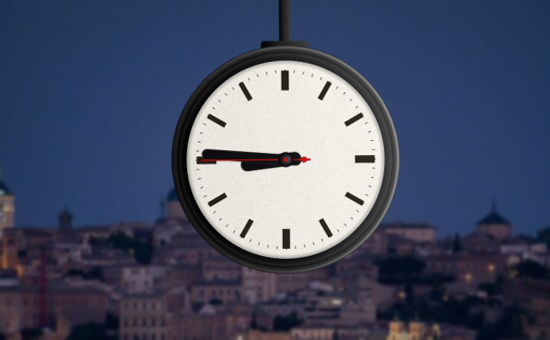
**8:45:45**
